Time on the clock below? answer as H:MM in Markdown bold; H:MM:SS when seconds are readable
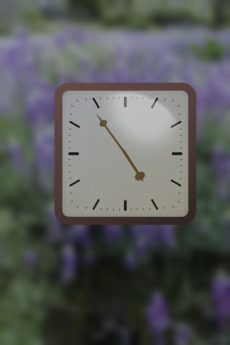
**4:54**
